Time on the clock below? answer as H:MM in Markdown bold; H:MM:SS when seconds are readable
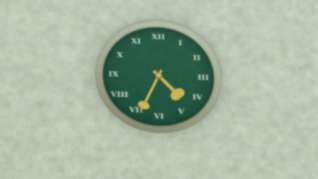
**4:34**
